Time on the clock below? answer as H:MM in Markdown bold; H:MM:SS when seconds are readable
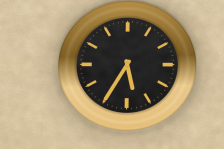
**5:35**
